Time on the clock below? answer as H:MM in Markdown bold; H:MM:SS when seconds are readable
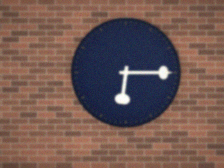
**6:15**
